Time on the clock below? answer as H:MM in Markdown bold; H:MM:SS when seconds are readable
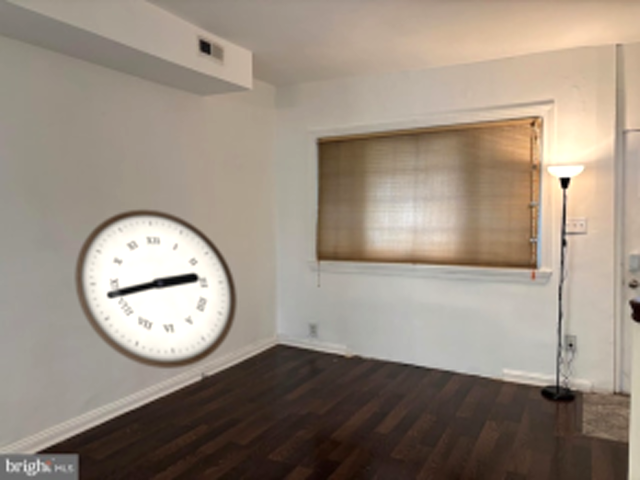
**2:43**
